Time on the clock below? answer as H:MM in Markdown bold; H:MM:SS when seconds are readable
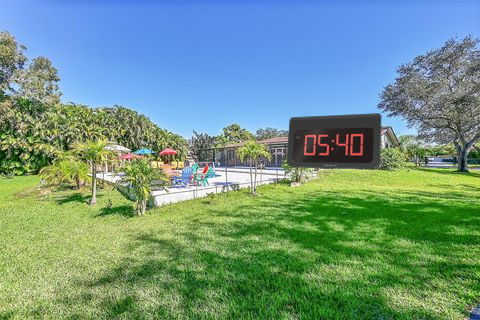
**5:40**
